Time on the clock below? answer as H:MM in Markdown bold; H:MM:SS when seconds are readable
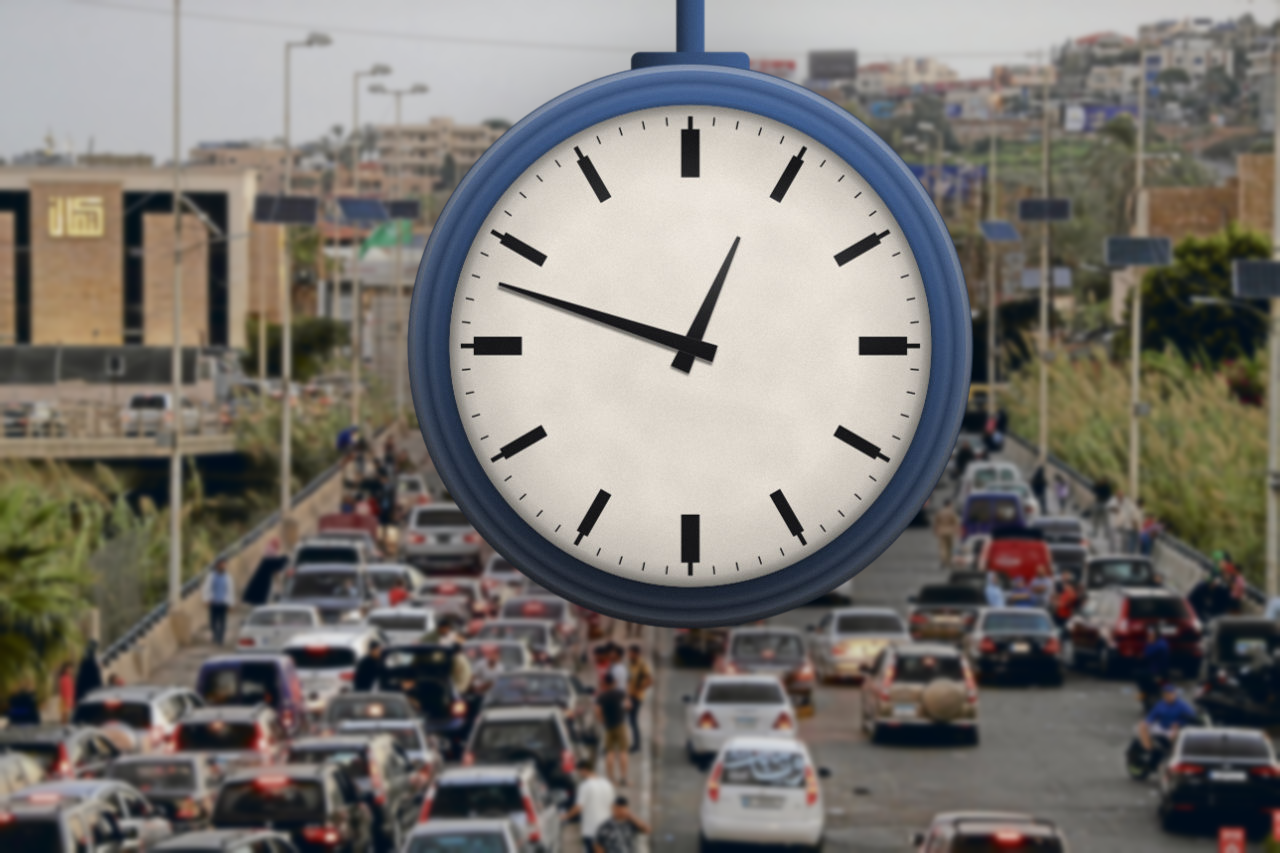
**12:48**
